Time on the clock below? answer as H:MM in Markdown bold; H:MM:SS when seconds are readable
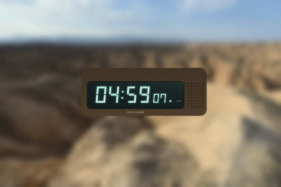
**4:59:07**
